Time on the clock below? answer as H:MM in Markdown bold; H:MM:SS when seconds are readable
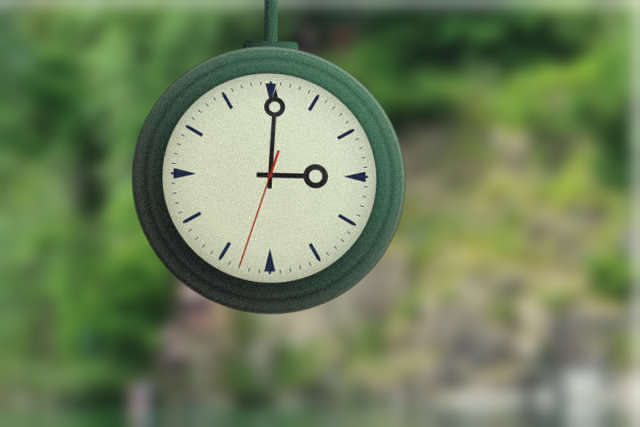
**3:00:33**
